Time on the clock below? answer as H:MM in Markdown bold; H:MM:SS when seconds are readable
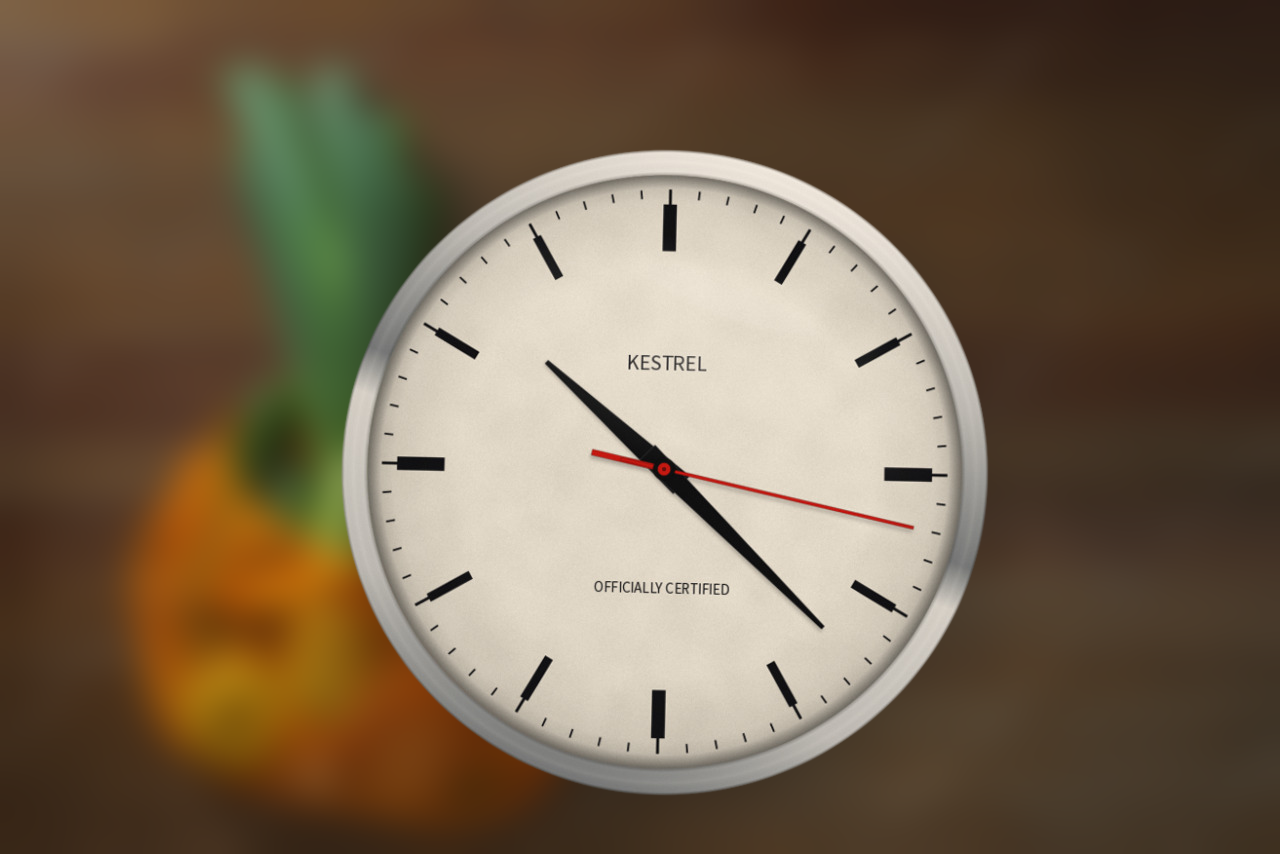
**10:22:17**
